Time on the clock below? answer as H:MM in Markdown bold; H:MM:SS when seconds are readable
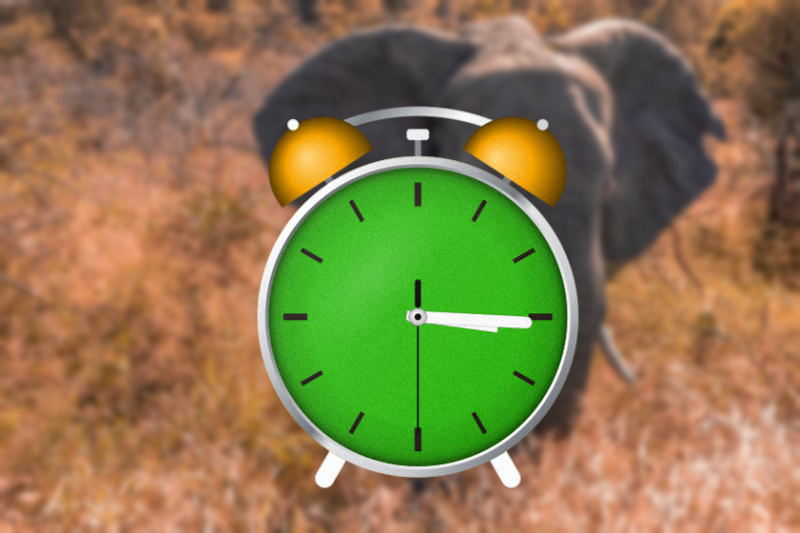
**3:15:30**
